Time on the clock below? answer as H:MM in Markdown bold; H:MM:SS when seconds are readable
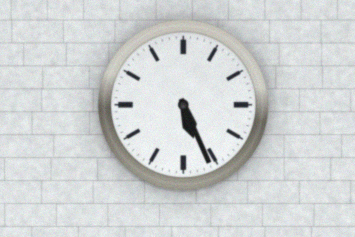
**5:26**
